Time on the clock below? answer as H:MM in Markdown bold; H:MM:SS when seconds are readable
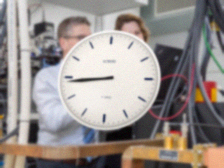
**8:44**
